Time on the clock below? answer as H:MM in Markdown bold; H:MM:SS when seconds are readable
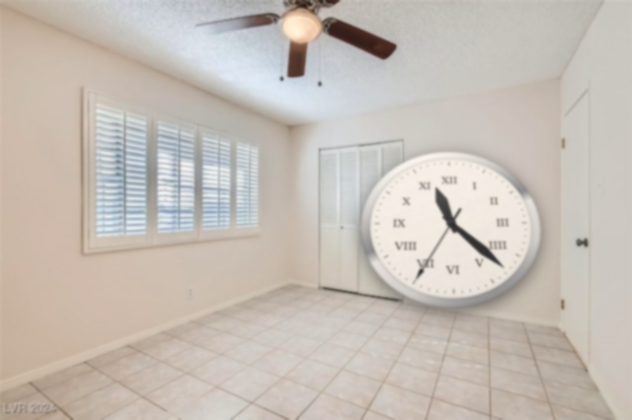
**11:22:35**
